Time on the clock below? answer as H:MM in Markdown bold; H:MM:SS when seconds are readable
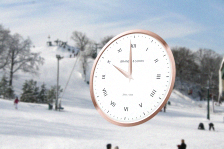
**9:59**
